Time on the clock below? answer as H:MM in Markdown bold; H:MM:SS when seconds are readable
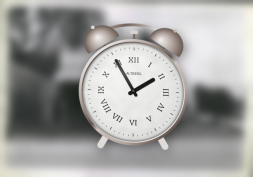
**1:55**
